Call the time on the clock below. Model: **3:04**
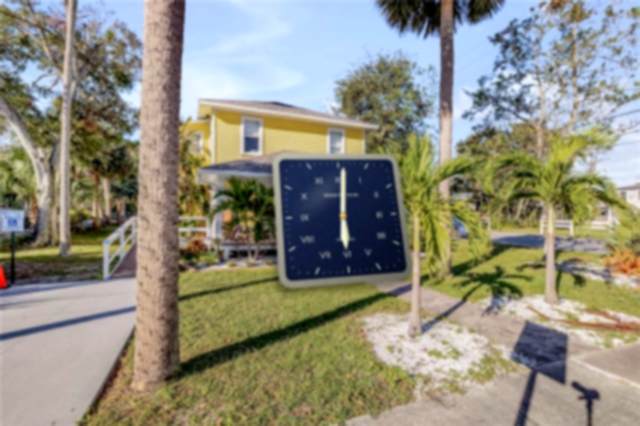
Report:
**6:01**
